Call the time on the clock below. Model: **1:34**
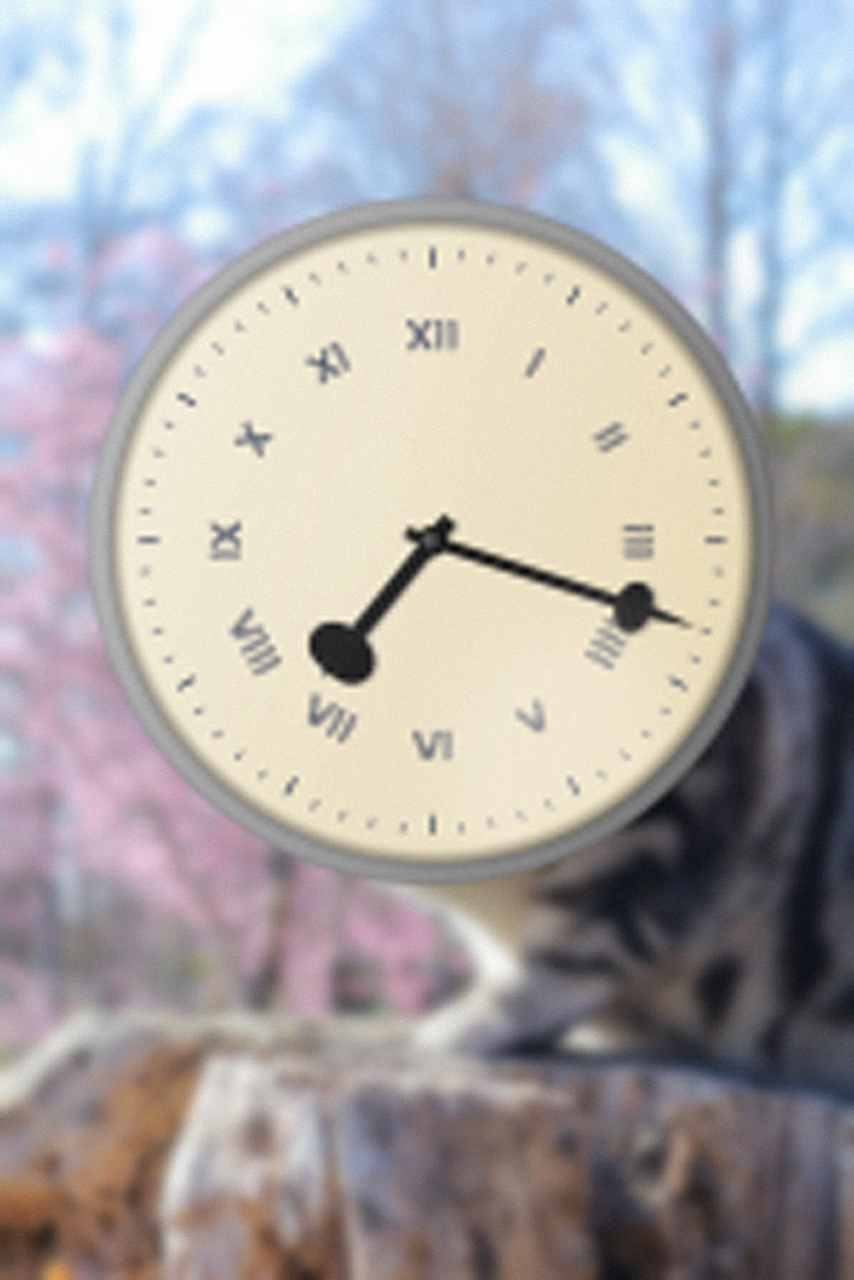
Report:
**7:18**
